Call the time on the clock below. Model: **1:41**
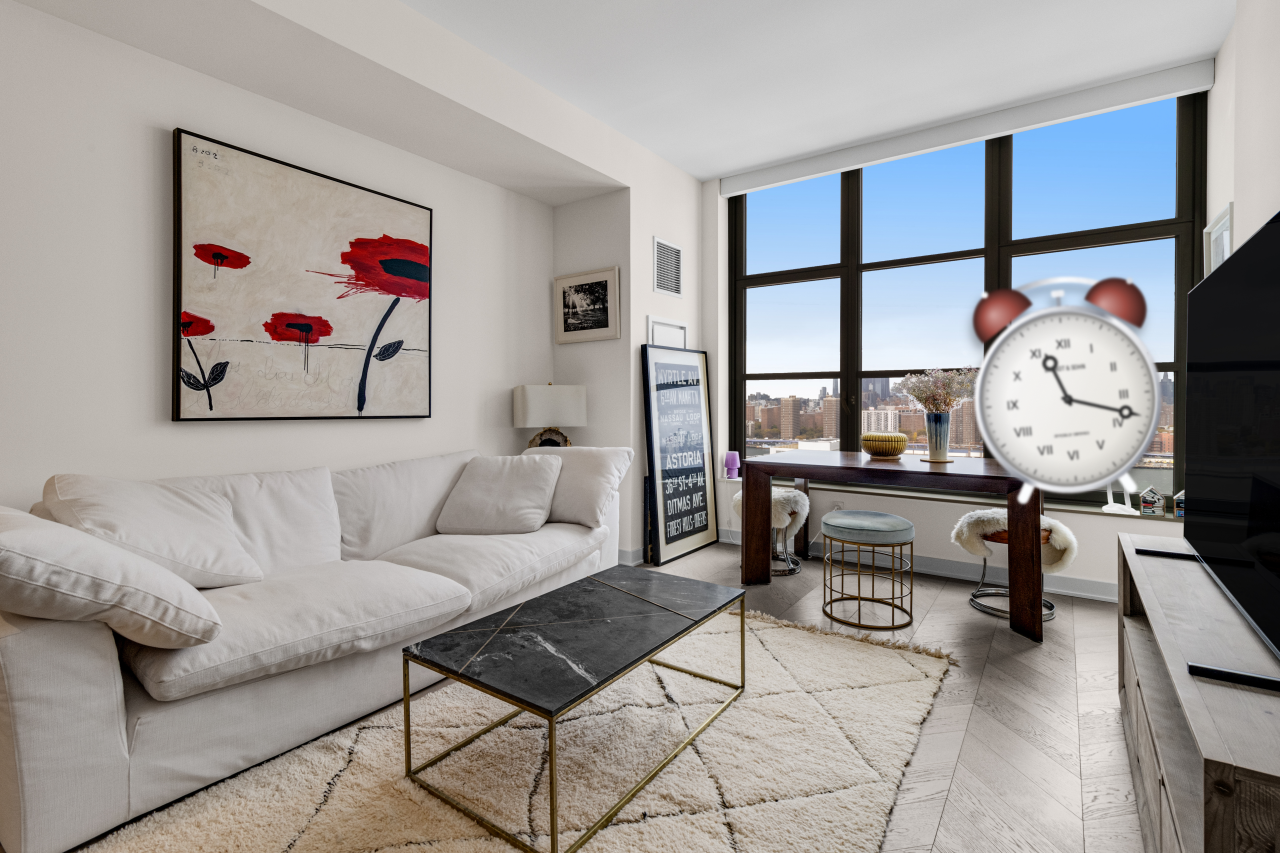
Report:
**11:18**
